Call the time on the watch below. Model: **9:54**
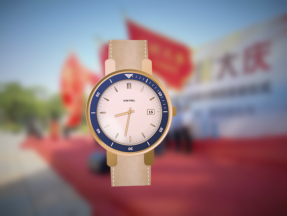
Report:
**8:32**
